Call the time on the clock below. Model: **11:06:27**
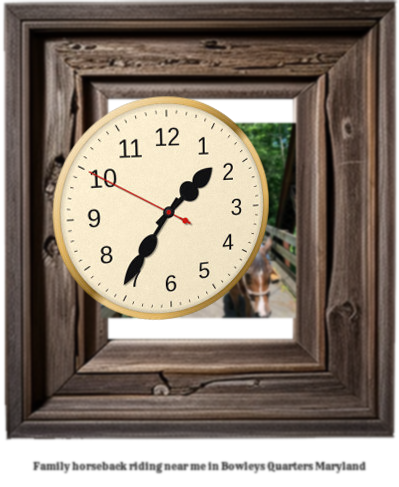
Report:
**1:35:50**
